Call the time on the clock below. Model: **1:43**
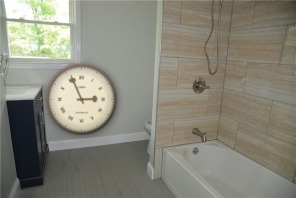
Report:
**2:56**
